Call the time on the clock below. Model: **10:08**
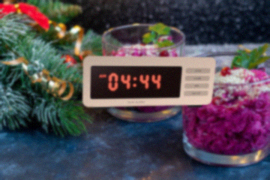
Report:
**4:44**
